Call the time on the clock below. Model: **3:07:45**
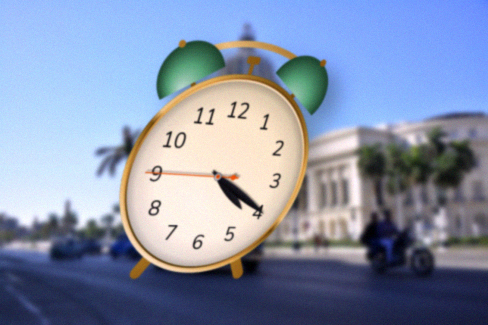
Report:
**4:19:45**
